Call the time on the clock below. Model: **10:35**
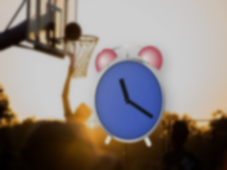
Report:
**11:20**
